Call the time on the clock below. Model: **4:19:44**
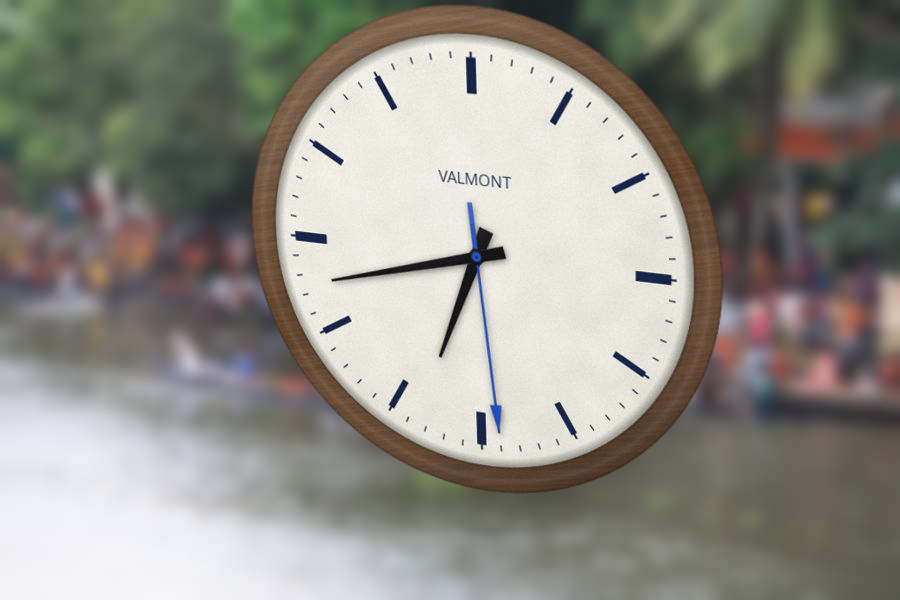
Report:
**6:42:29**
